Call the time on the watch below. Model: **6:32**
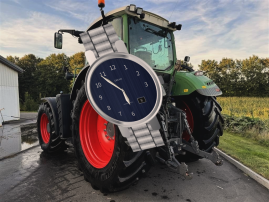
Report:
**5:54**
